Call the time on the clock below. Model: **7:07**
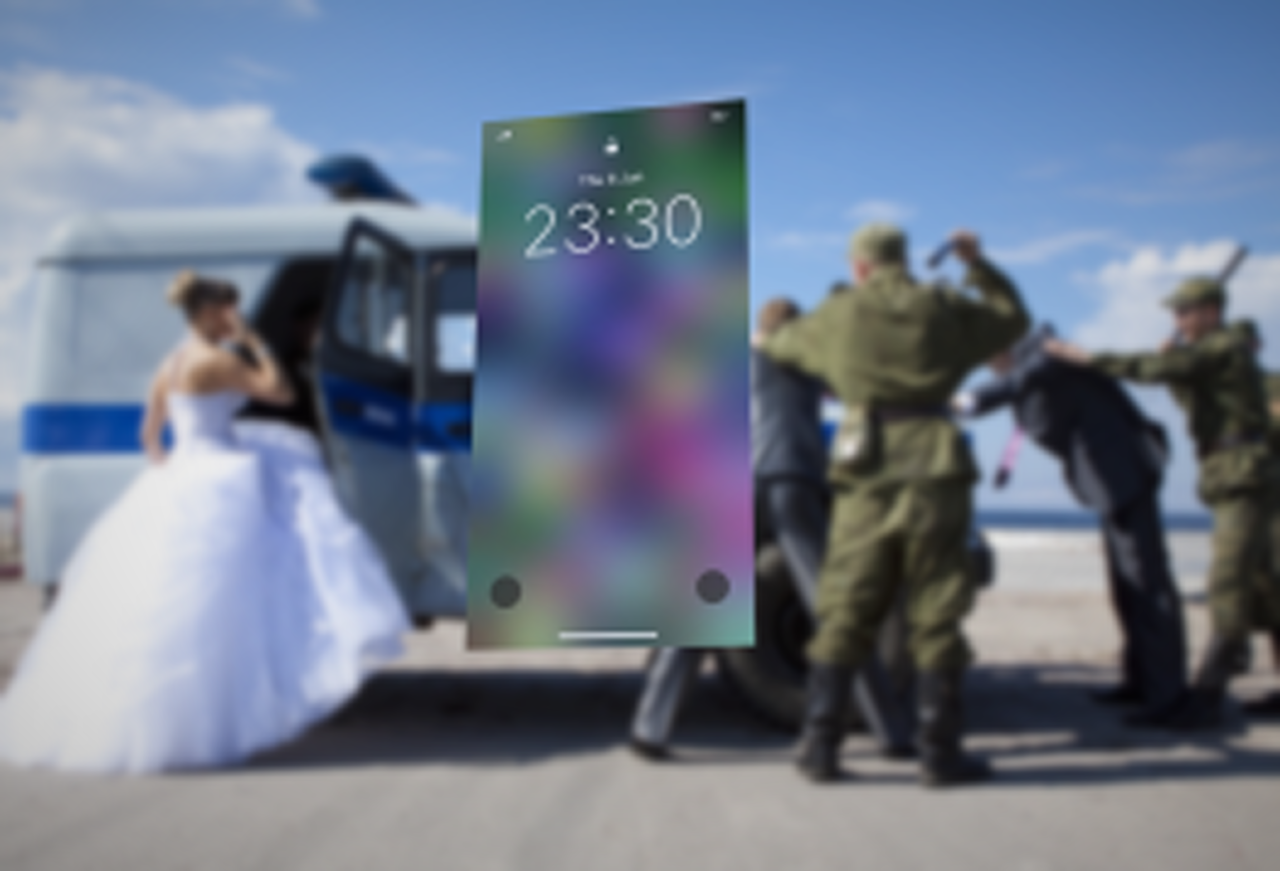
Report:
**23:30**
